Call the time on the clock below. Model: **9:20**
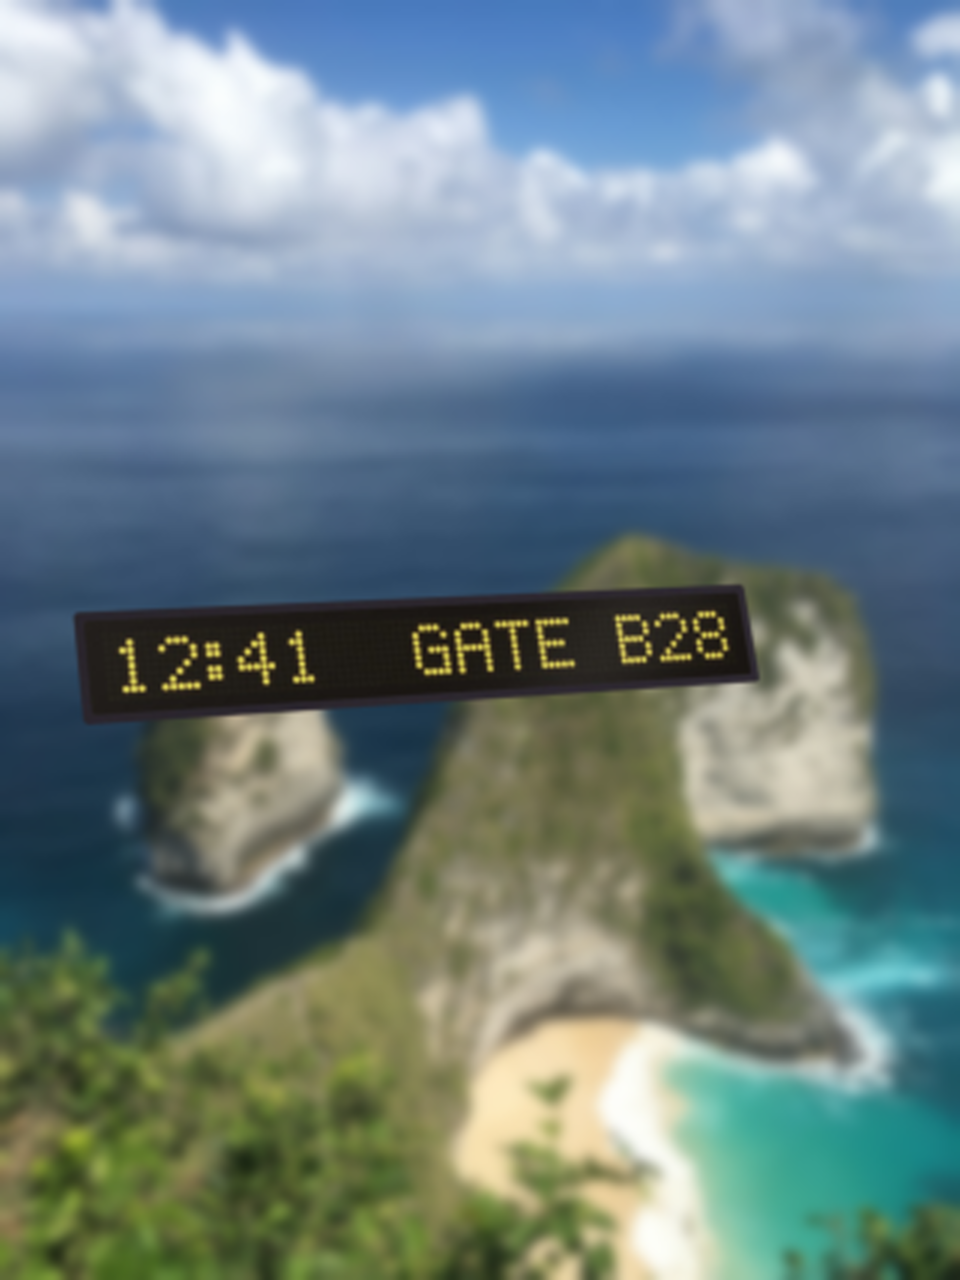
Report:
**12:41**
